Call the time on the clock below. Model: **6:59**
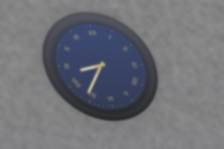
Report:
**8:36**
